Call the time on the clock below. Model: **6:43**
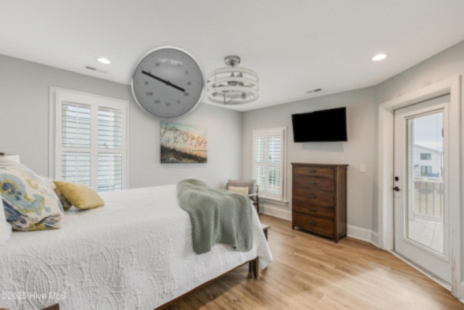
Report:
**3:49**
